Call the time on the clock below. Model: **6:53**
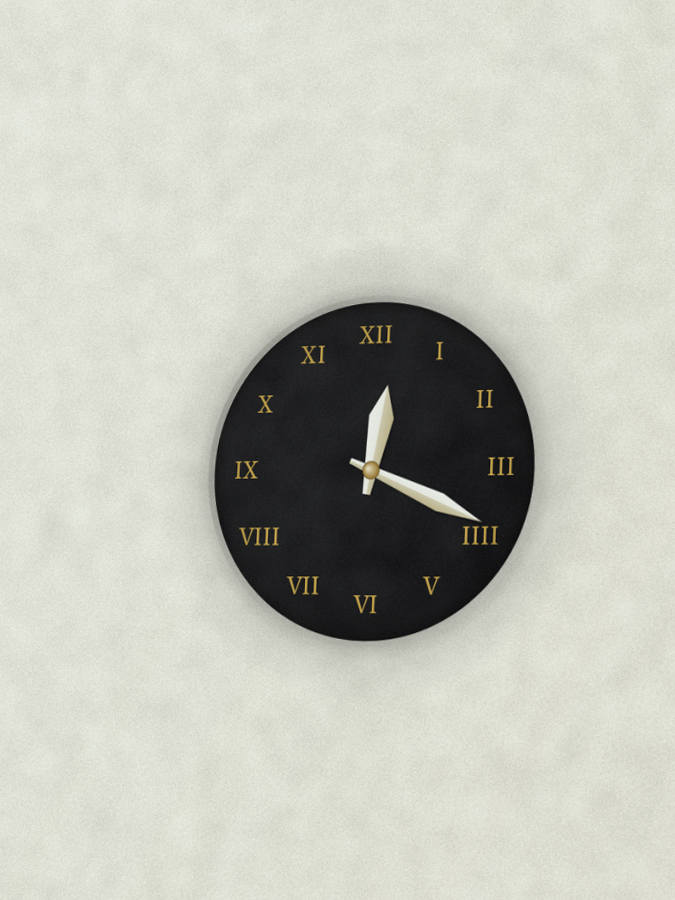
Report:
**12:19**
